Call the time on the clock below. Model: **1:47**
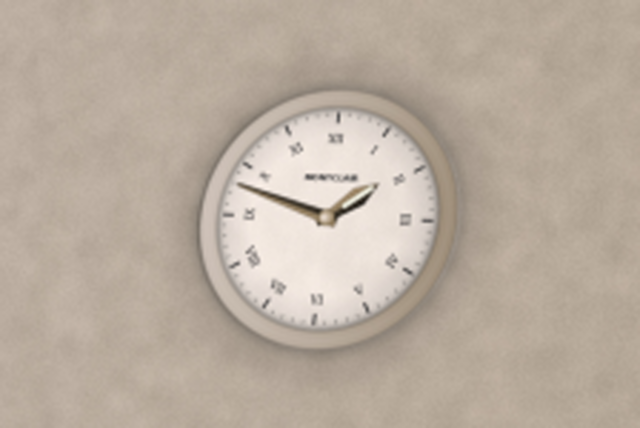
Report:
**1:48**
